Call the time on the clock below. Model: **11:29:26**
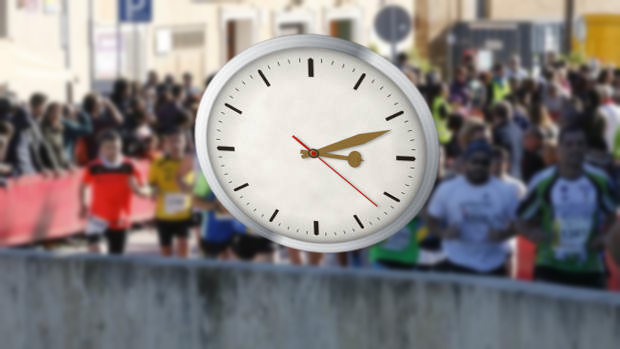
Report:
**3:11:22**
